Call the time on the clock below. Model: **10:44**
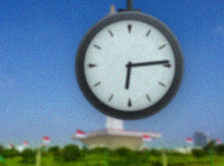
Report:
**6:14**
